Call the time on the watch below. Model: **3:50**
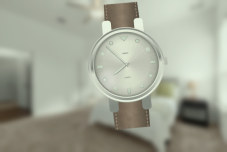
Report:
**7:53**
